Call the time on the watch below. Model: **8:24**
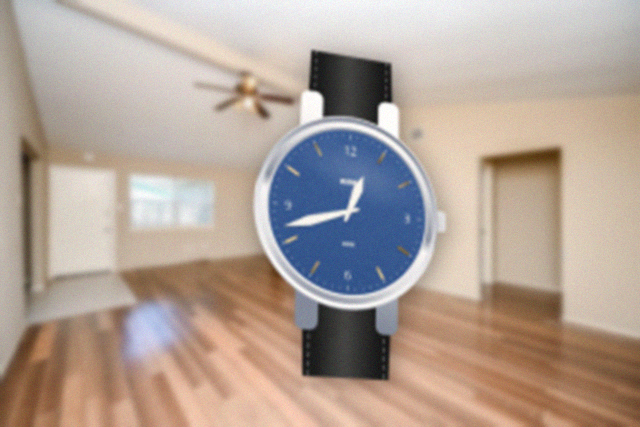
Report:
**12:42**
